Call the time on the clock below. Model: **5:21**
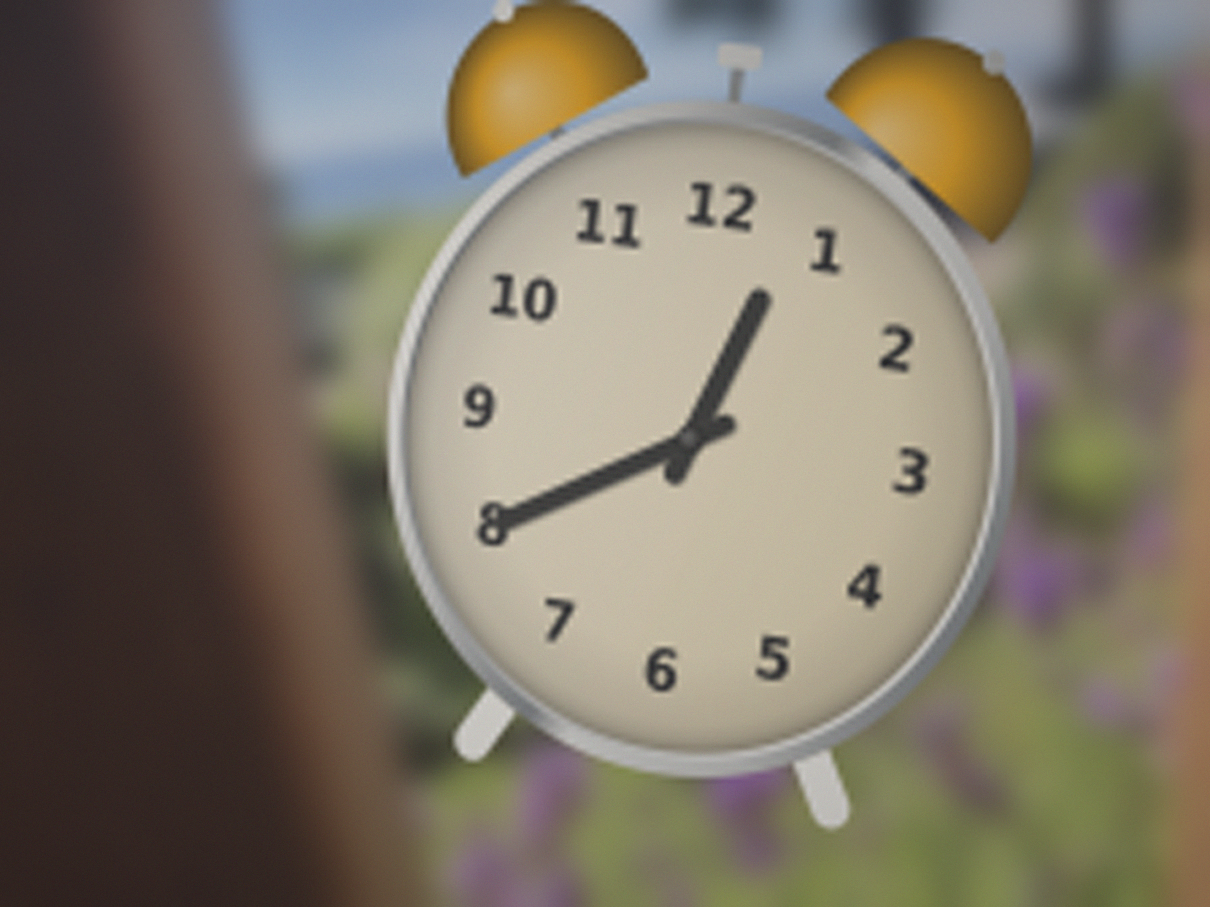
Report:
**12:40**
